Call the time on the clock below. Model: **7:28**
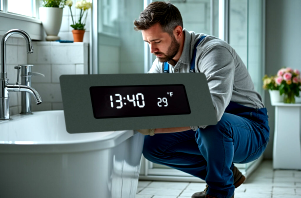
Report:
**13:40**
